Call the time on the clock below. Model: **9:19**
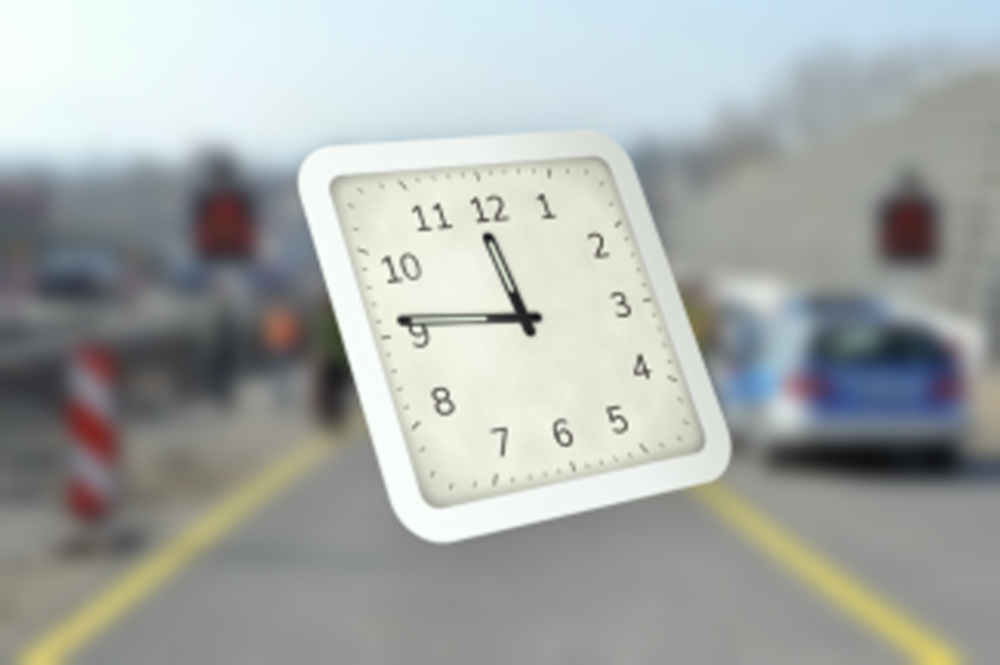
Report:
**11:46**
